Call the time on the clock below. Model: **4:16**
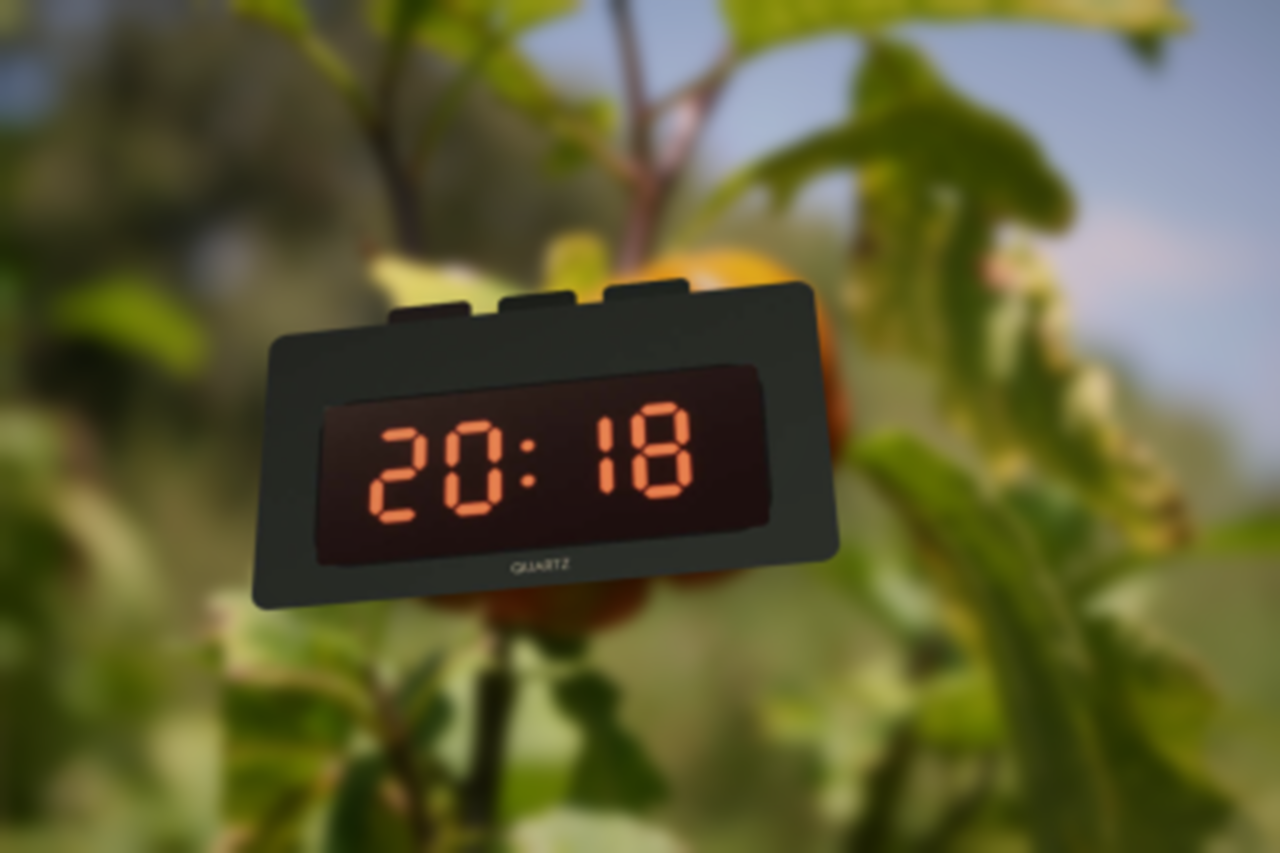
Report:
**20:18**
